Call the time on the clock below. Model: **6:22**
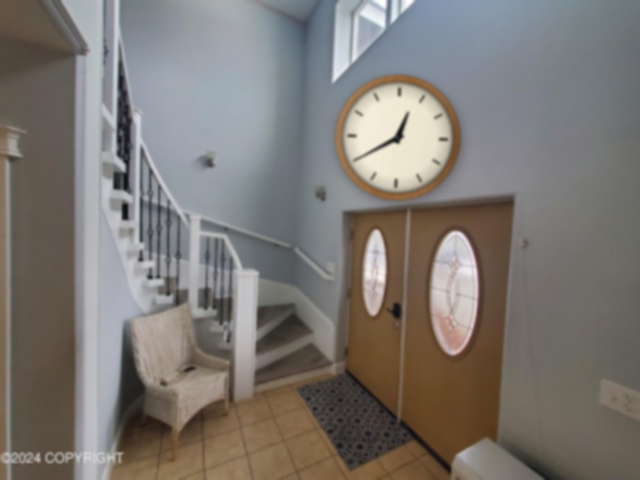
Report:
**12:40**
